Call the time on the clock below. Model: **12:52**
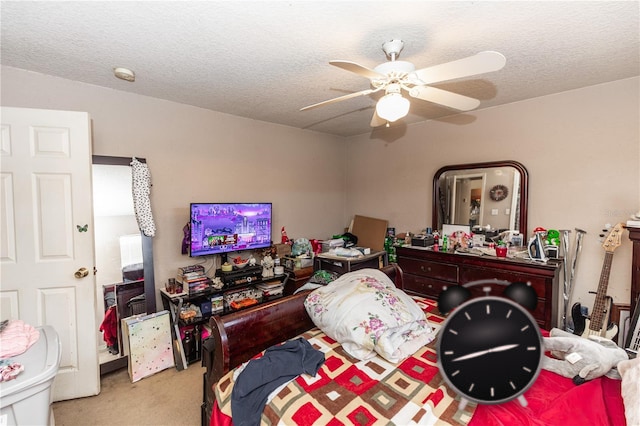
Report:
**2:43**
